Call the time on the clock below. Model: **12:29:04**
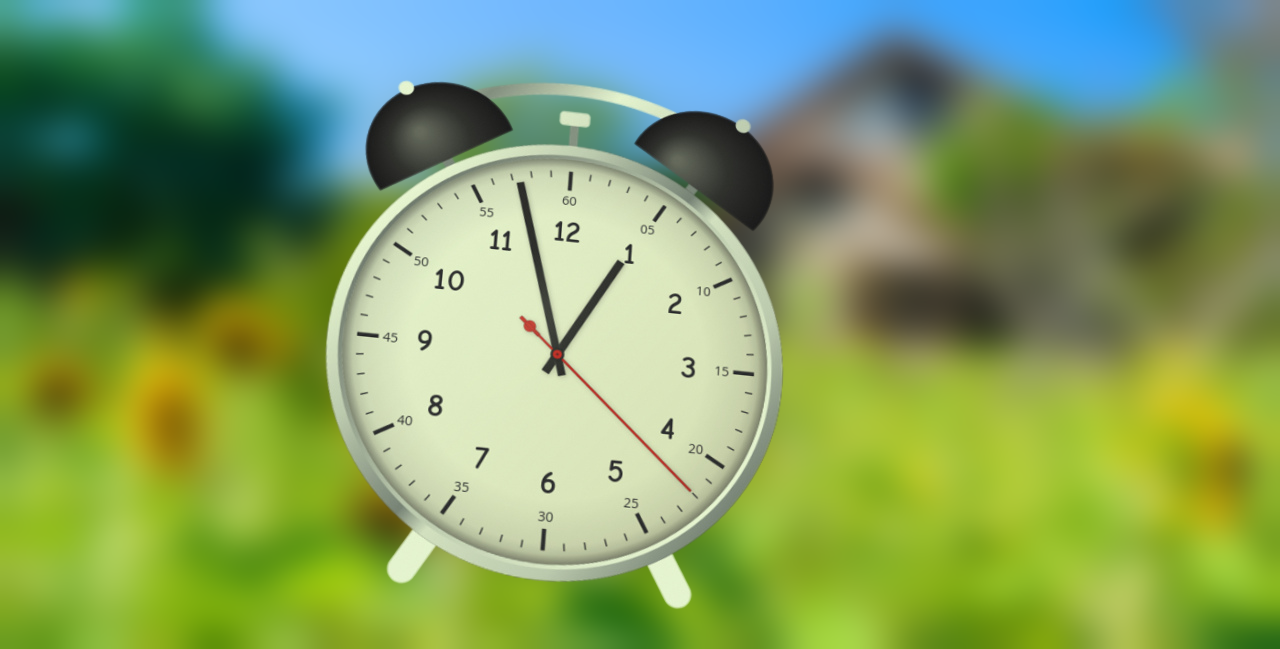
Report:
**12:57:22**
